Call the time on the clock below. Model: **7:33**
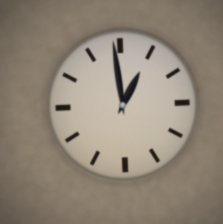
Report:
**12:59**
